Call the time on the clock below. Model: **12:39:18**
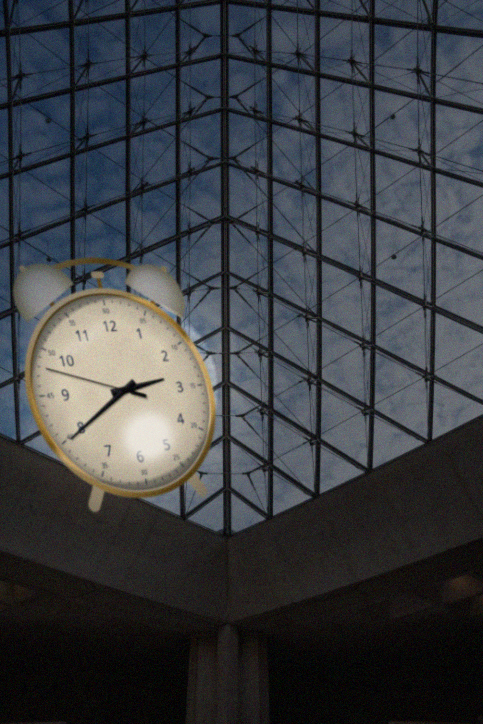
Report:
**2:39:48**
